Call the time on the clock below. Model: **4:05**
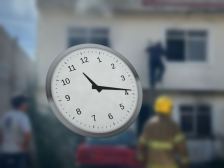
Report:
**11:19**
